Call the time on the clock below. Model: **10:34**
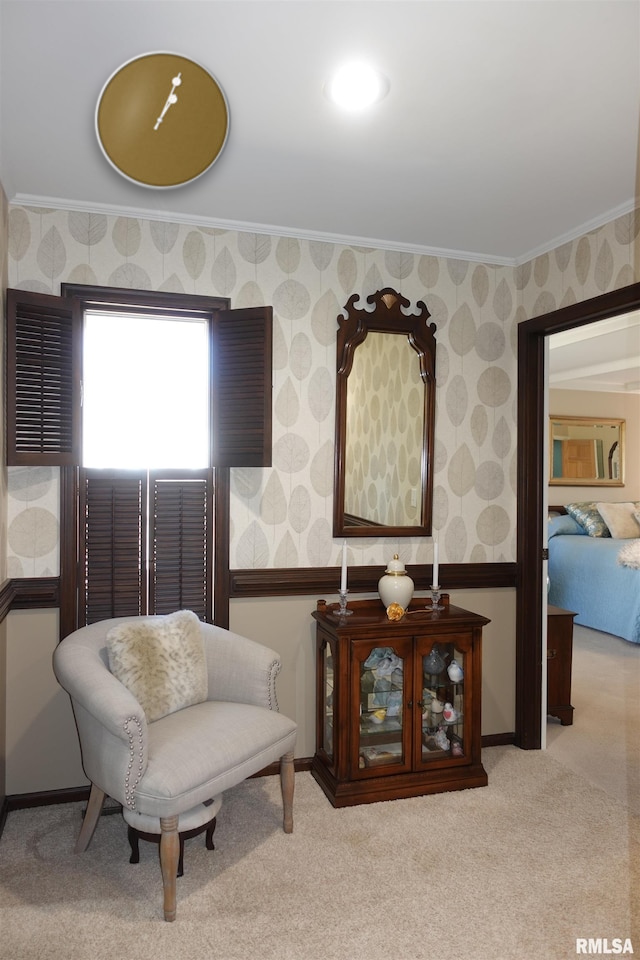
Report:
**1:04**
